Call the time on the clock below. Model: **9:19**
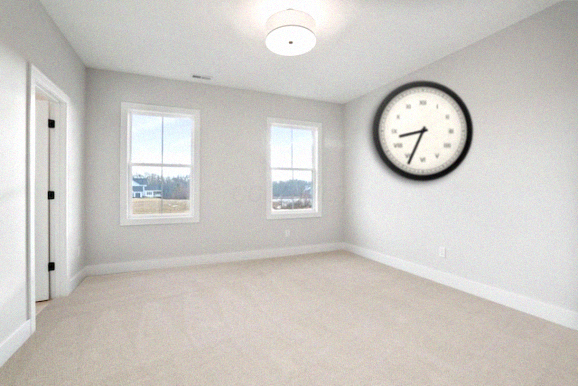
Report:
**8:34**
